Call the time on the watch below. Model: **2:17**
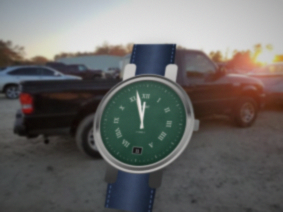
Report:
**11:57**
